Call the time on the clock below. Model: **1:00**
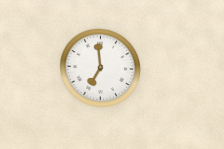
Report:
**6:59**
